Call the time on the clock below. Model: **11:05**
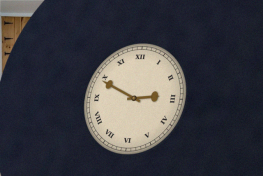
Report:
**2:49**
